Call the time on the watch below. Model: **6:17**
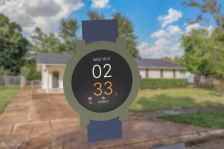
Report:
**2:33**
